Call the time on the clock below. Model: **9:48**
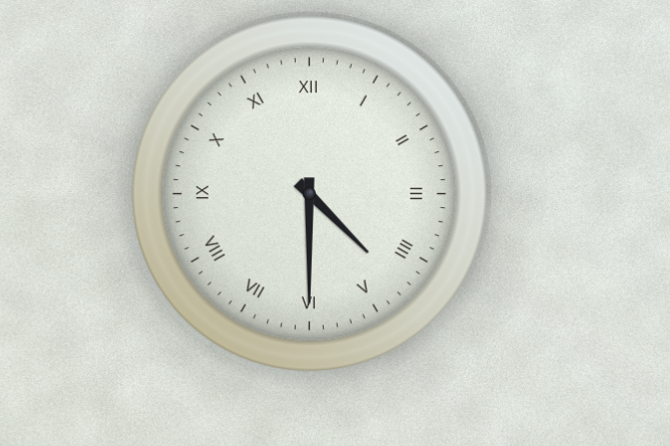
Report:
**4:30**
